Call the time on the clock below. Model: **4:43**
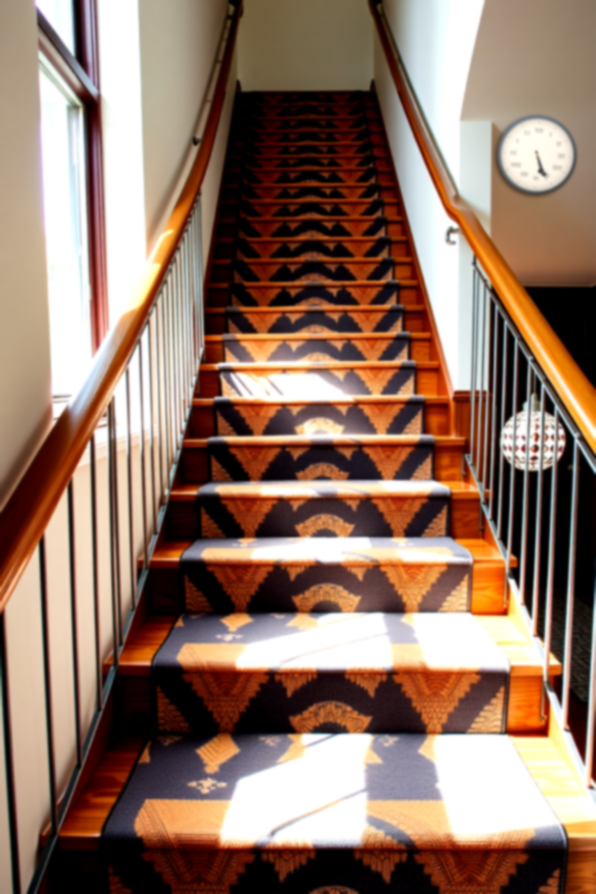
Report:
**5:26**
